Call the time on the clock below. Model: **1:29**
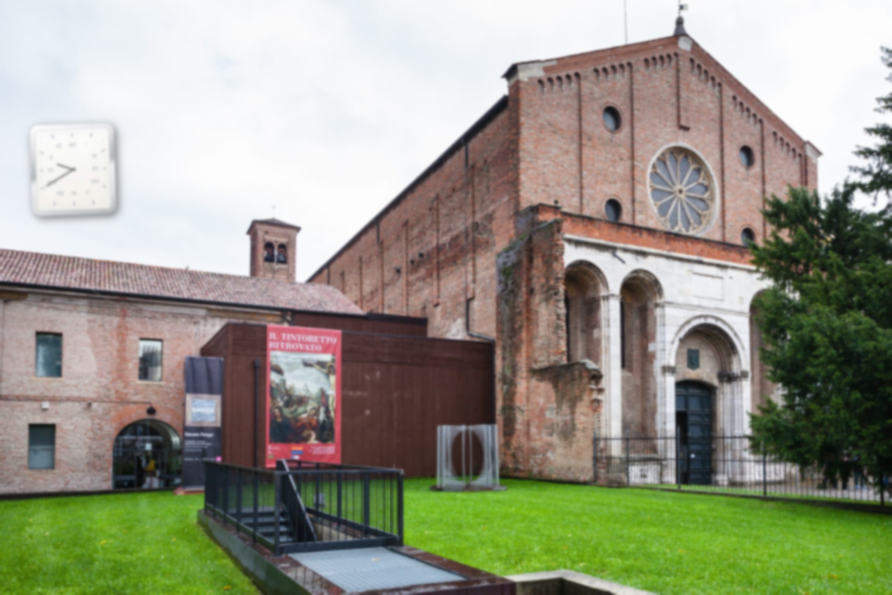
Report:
**9:40**
